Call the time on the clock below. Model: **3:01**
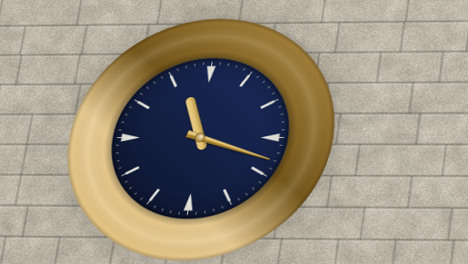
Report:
**11:18**
